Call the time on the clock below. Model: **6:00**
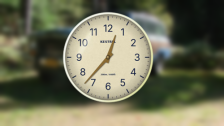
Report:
**12:37**
